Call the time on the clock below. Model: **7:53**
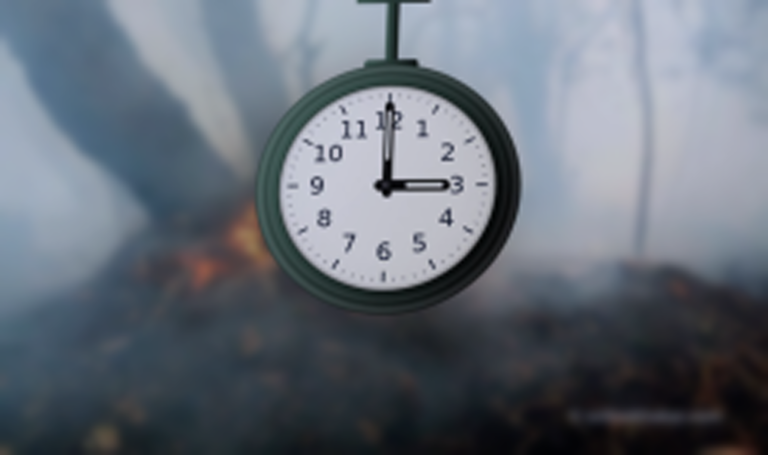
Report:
**3:00**
